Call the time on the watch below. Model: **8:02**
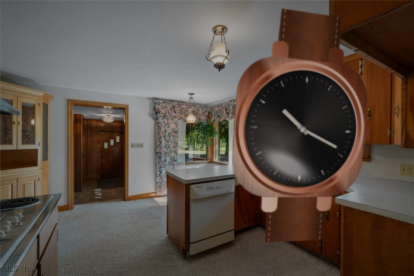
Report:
**10:19**
